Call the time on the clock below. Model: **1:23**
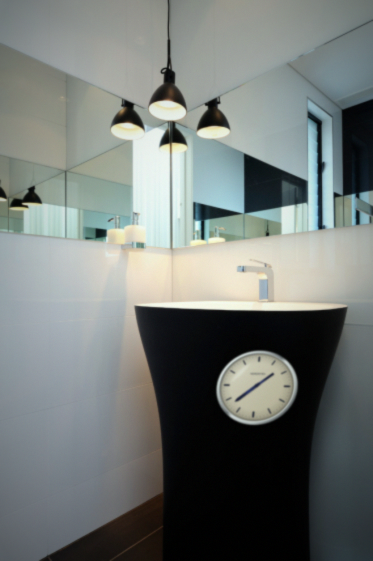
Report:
**1:38**
